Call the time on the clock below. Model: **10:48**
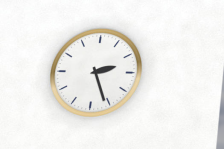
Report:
**2:26**
